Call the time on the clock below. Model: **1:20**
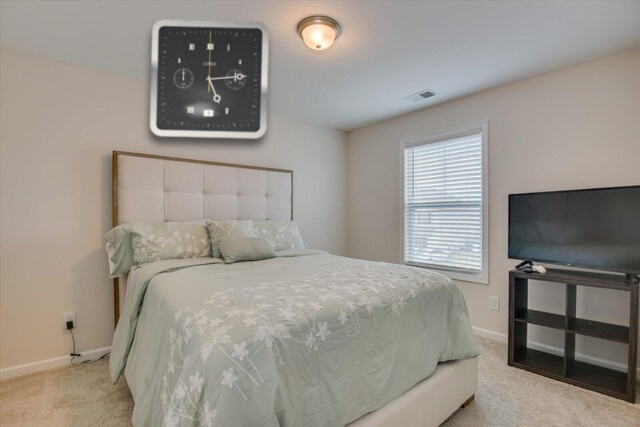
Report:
**5:14**
